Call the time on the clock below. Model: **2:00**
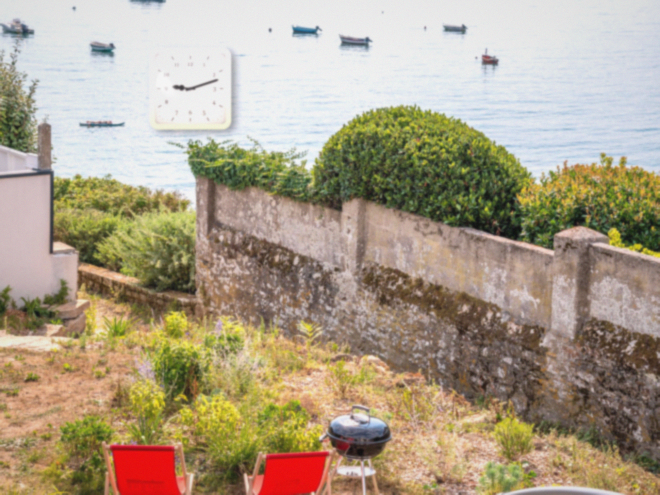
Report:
**9:12**
